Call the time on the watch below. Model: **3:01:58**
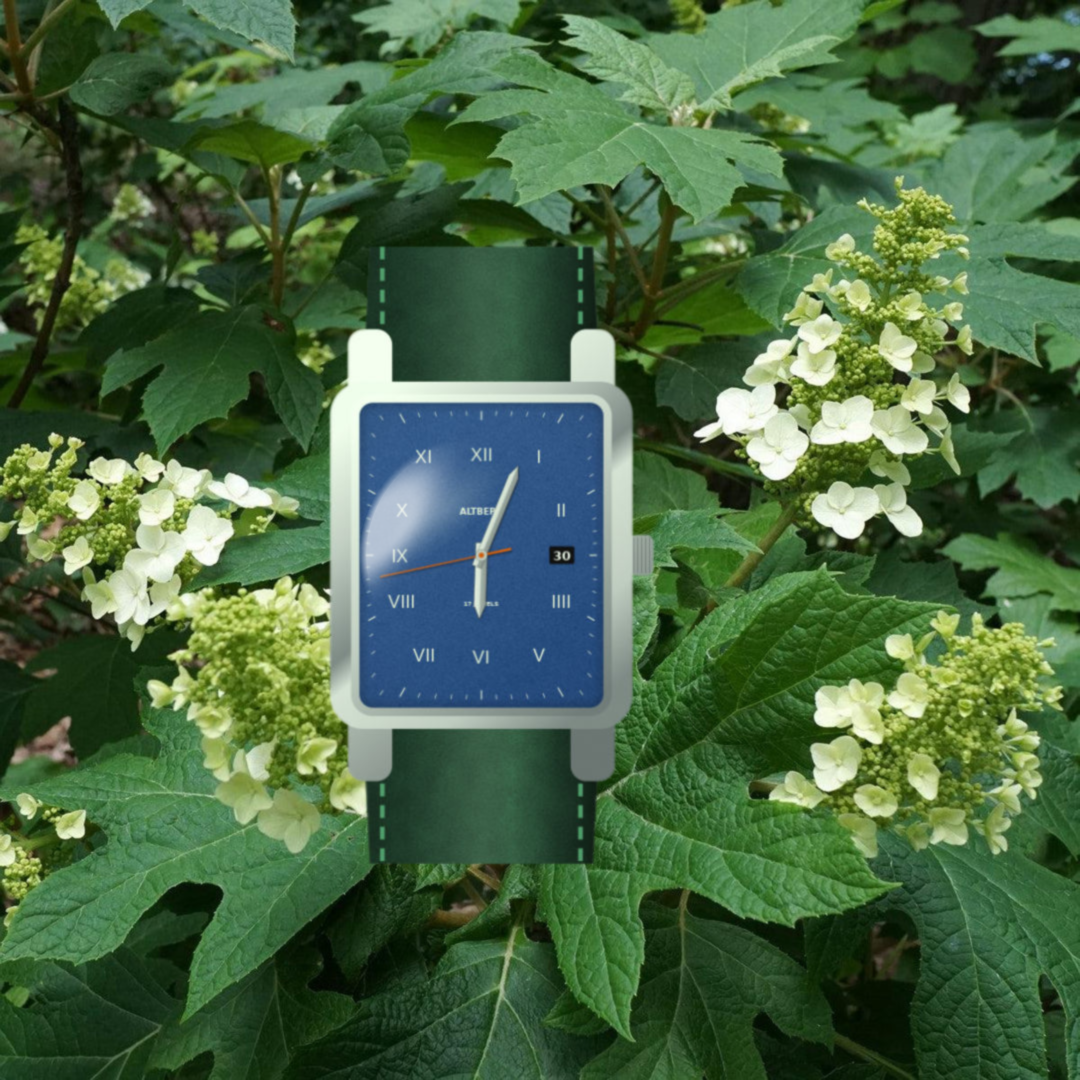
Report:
**6:03:43**
